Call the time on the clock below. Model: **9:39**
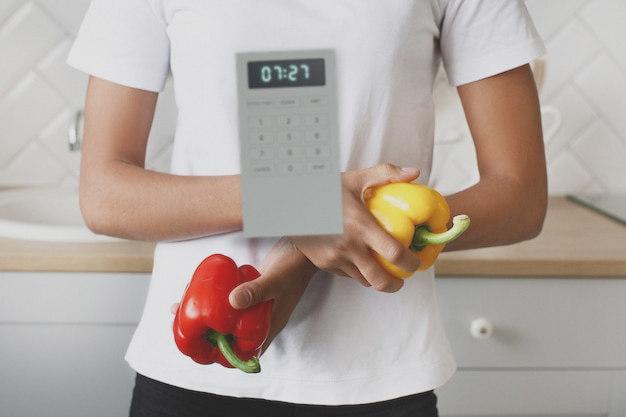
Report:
**7:27**
